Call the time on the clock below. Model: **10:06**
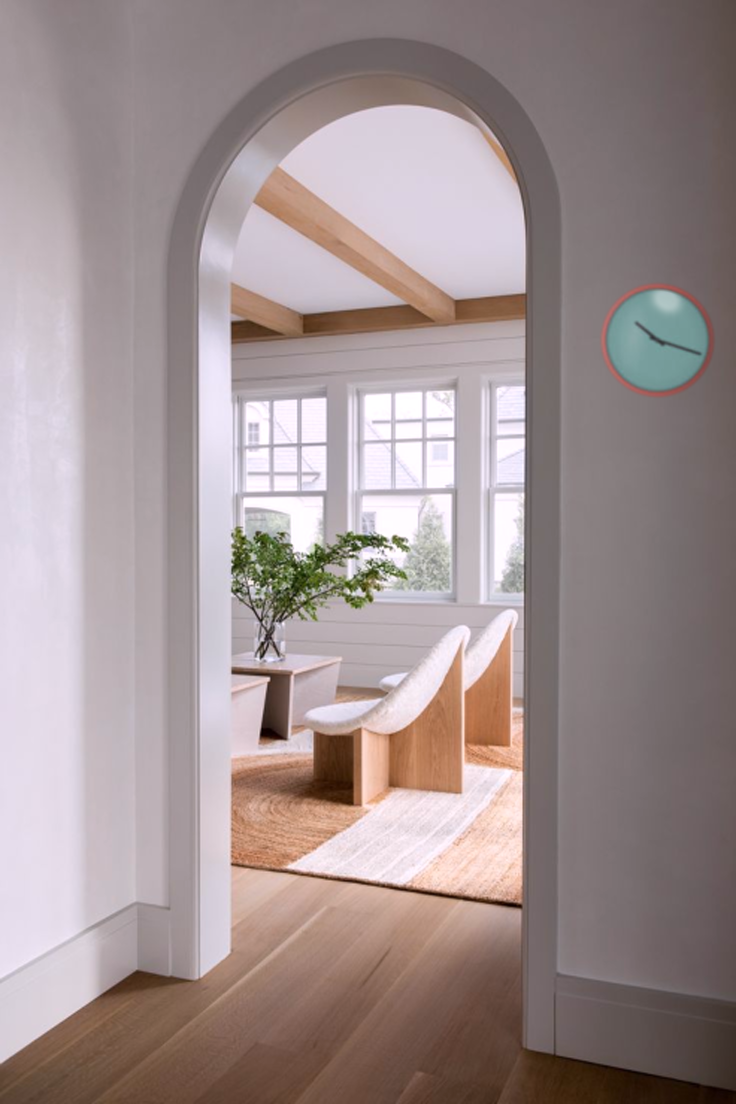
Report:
**10:18**
